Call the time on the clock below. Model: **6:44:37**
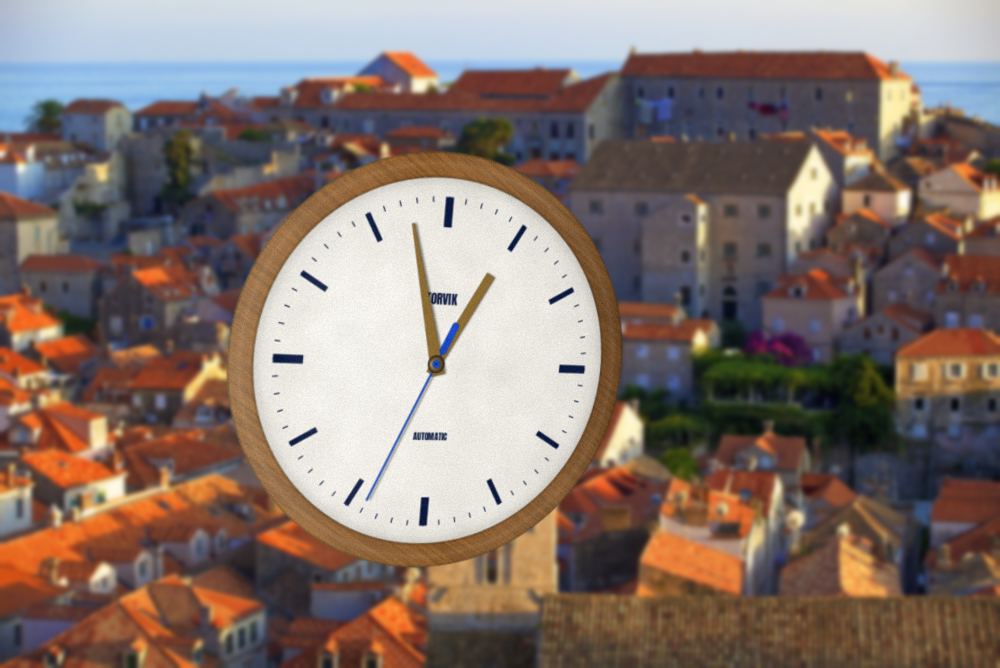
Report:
**12:57:34**
